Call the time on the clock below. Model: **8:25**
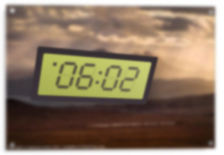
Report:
**6:02**
